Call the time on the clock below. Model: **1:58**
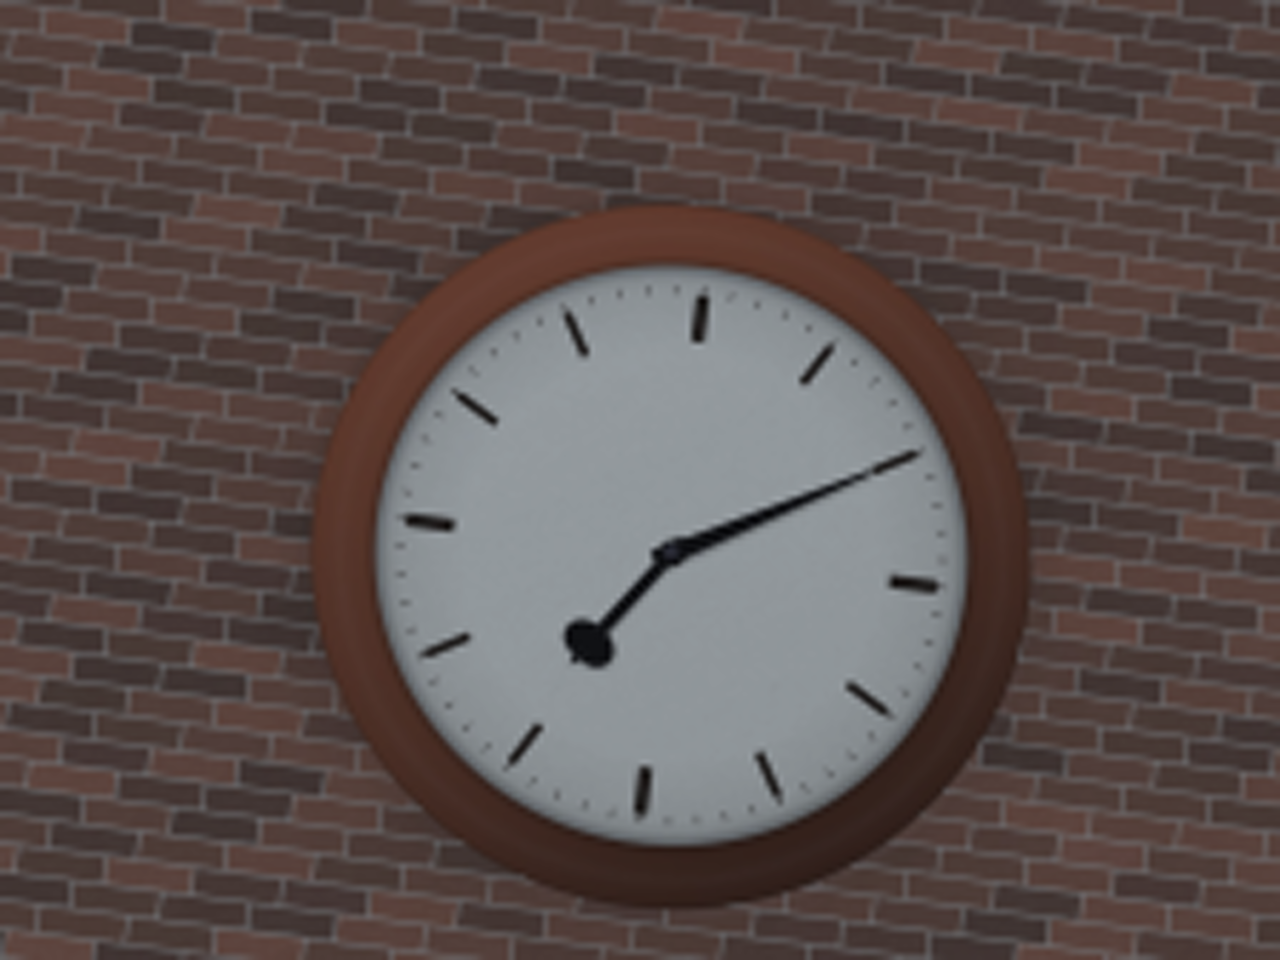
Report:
**7:10**
